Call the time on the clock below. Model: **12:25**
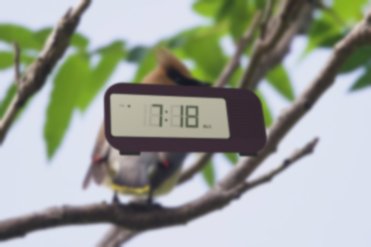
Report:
**7:18**
